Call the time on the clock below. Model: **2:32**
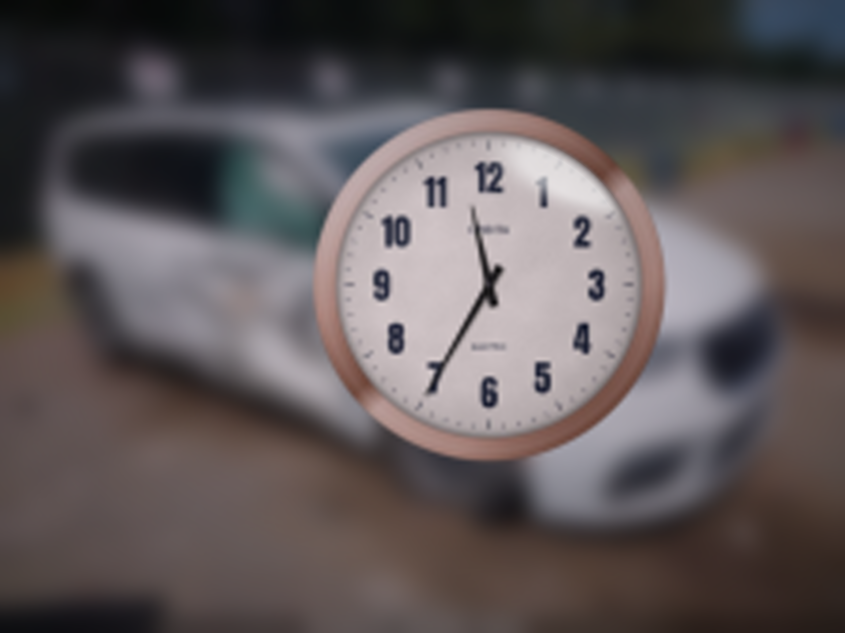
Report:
**11:35**
